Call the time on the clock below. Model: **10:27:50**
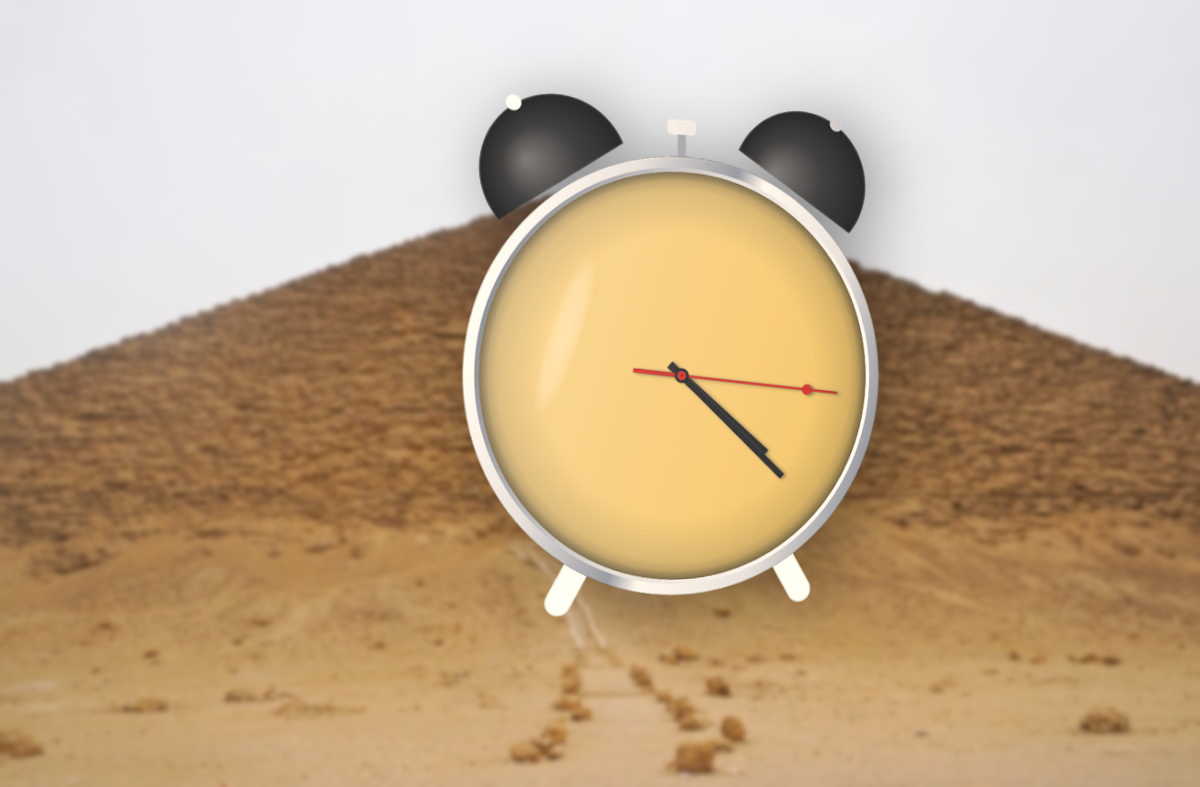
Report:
**4:22:16**
